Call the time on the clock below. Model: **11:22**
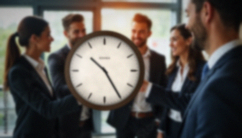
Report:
**10:25**
